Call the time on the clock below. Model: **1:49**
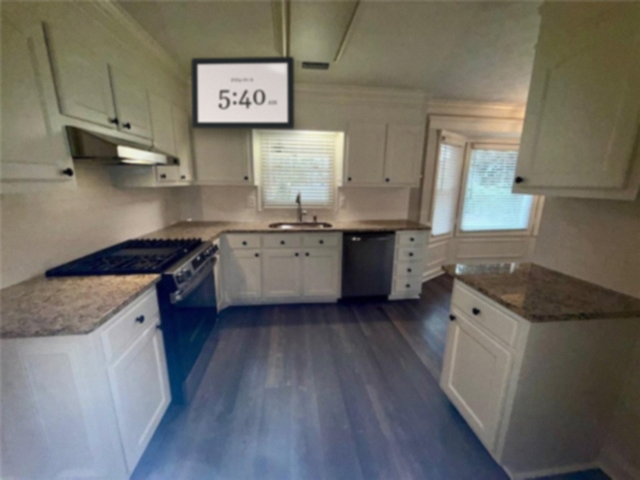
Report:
**5:40**
